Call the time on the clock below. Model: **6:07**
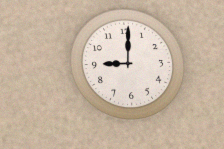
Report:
**9:01**
